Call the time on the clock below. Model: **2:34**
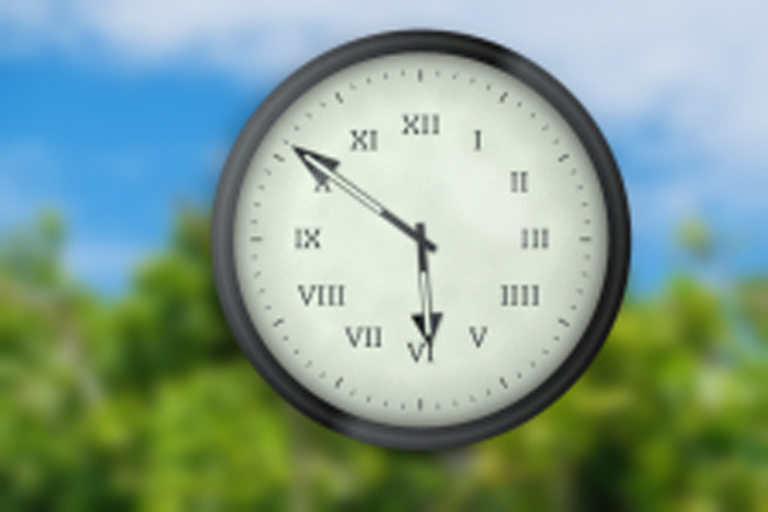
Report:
**5:51**
